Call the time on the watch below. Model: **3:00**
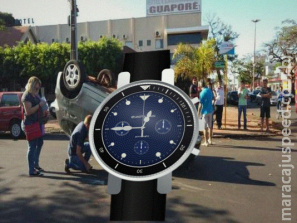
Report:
**12:45**
